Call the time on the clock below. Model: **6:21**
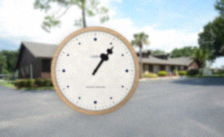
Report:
**1:06**
